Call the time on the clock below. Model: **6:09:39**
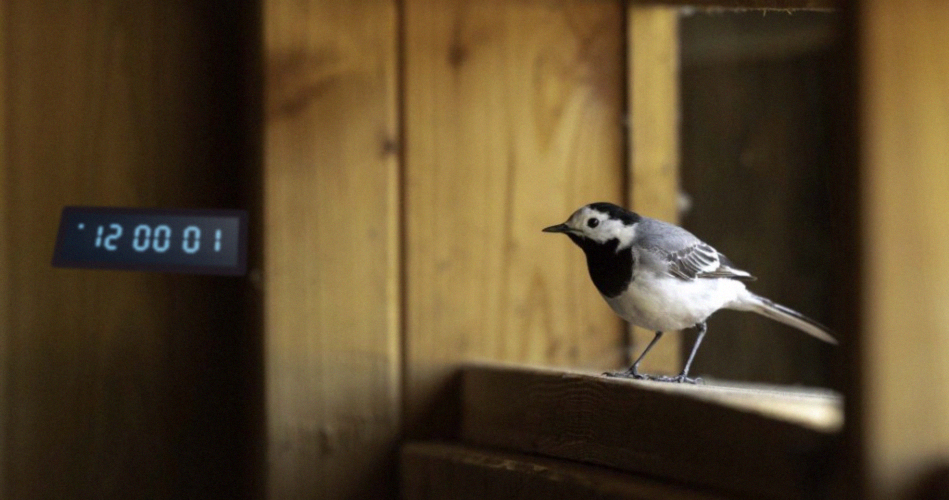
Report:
**12:00:01**
